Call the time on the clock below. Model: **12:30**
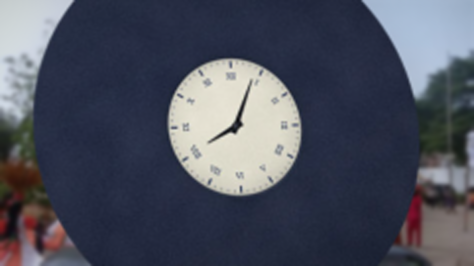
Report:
**8:04**
